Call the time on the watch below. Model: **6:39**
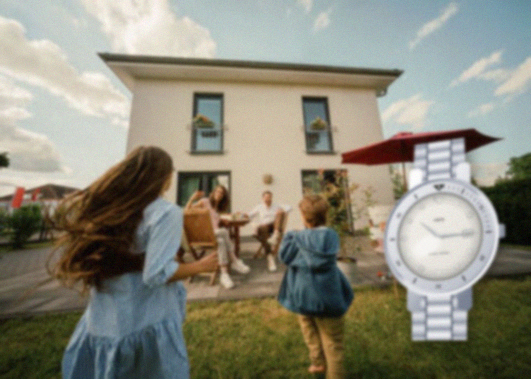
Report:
**10:15**
